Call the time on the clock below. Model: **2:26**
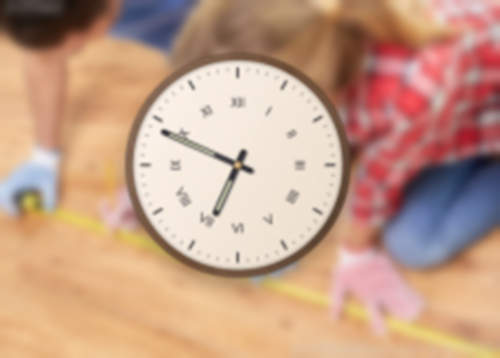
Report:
**6:49**
